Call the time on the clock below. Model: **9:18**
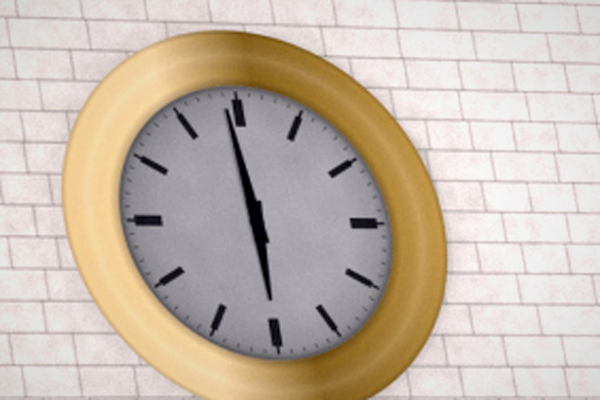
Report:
**5:59**
